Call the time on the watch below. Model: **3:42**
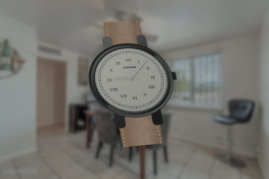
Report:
**9:07**
